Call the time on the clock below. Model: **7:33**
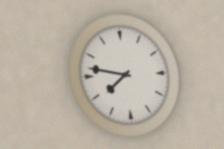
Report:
**7:47**
